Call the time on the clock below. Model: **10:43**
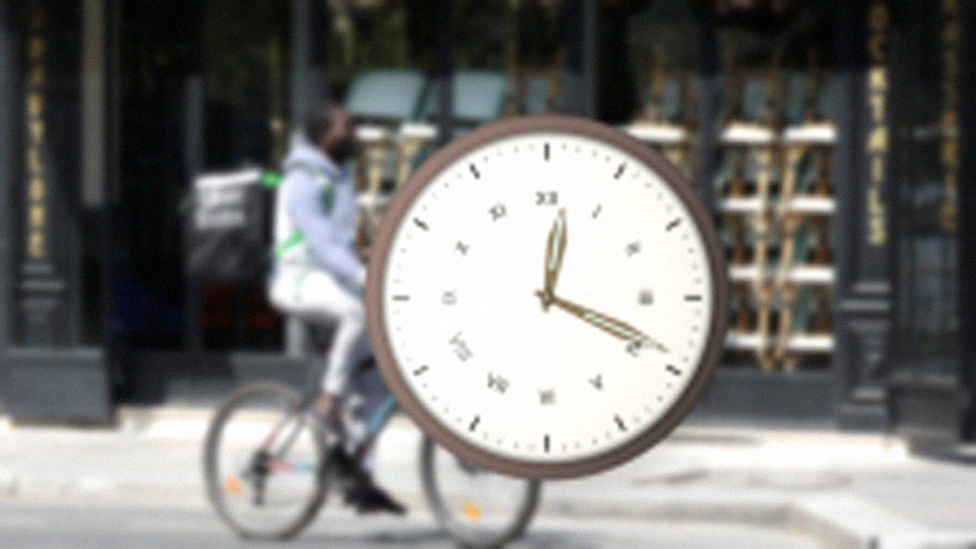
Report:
**12:19**
